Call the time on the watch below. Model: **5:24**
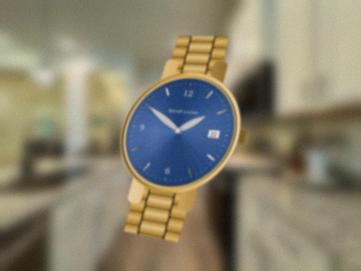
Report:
**1:50**
